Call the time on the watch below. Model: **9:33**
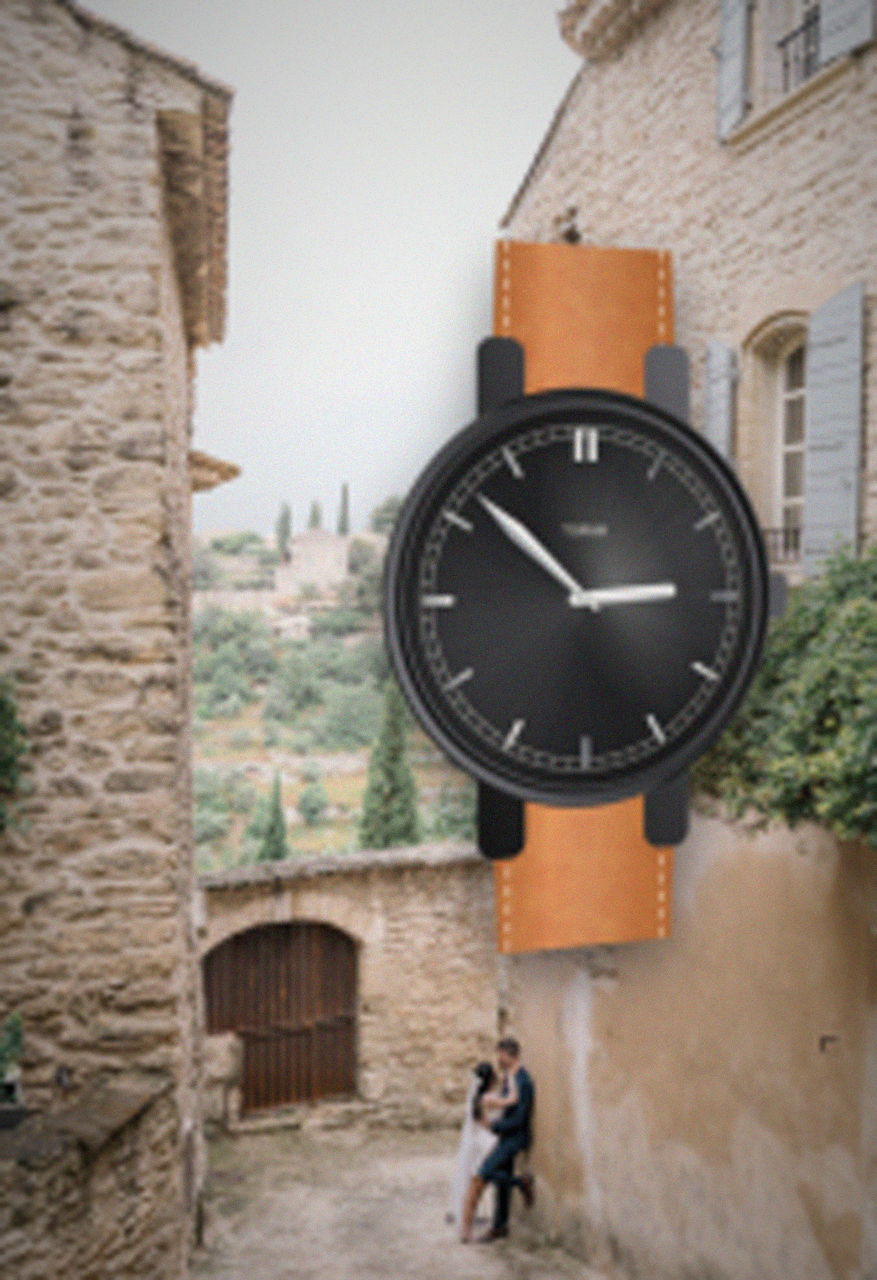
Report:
**2:52**
